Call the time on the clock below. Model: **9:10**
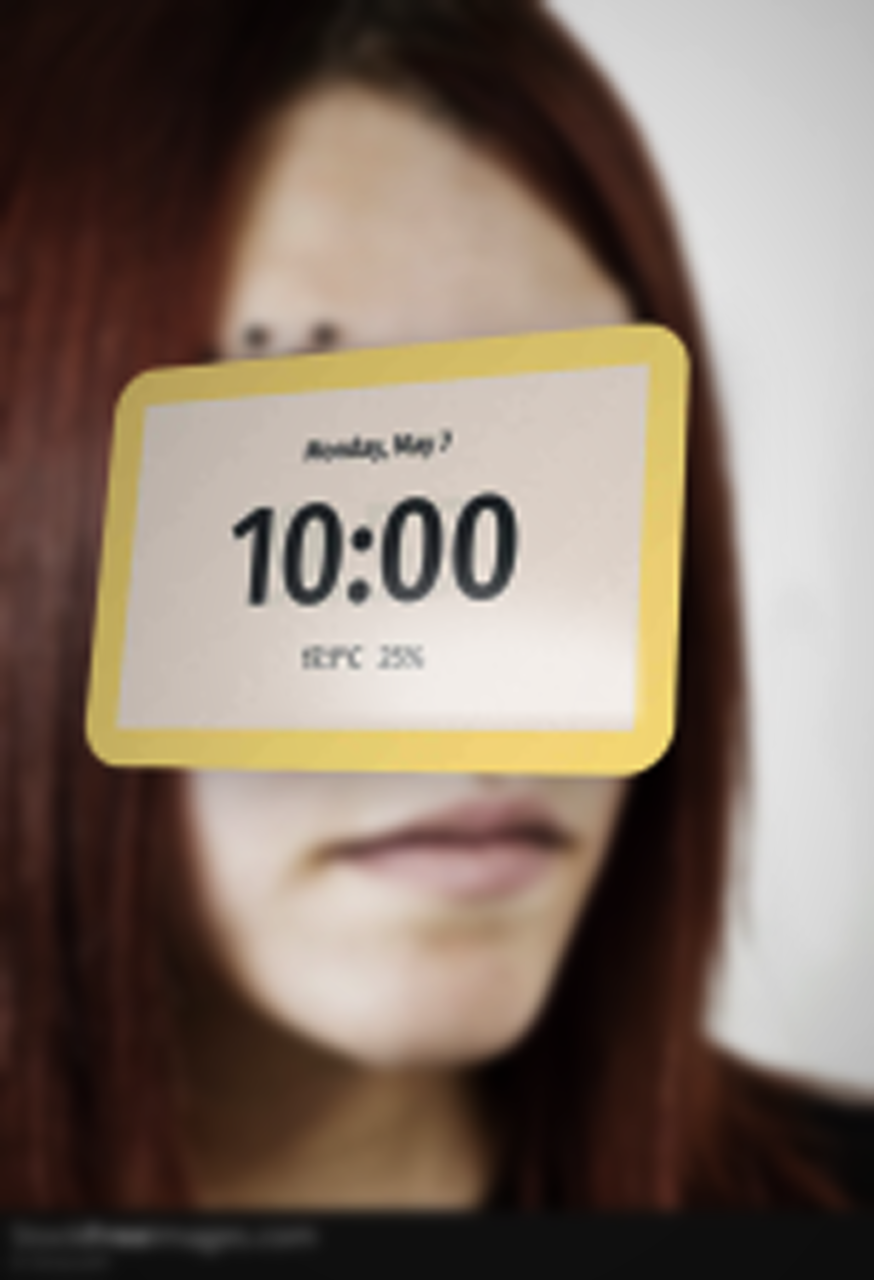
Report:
**10:00**
